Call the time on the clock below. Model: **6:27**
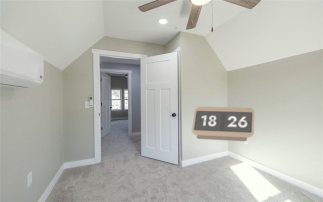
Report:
**18:26**
